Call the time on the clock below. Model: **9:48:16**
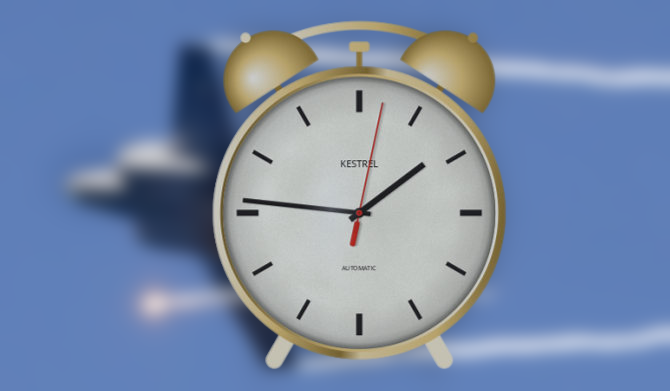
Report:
**1:46:02**
